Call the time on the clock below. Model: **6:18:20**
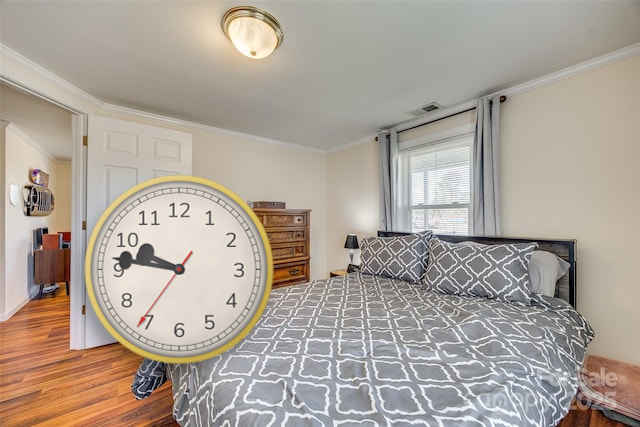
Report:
**9:46:36**
